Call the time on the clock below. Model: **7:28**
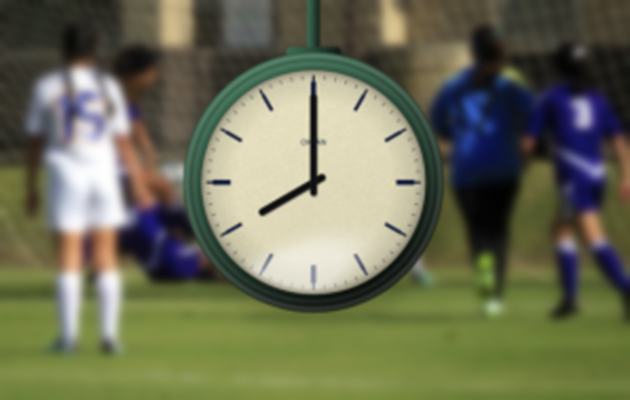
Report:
**8:00**
